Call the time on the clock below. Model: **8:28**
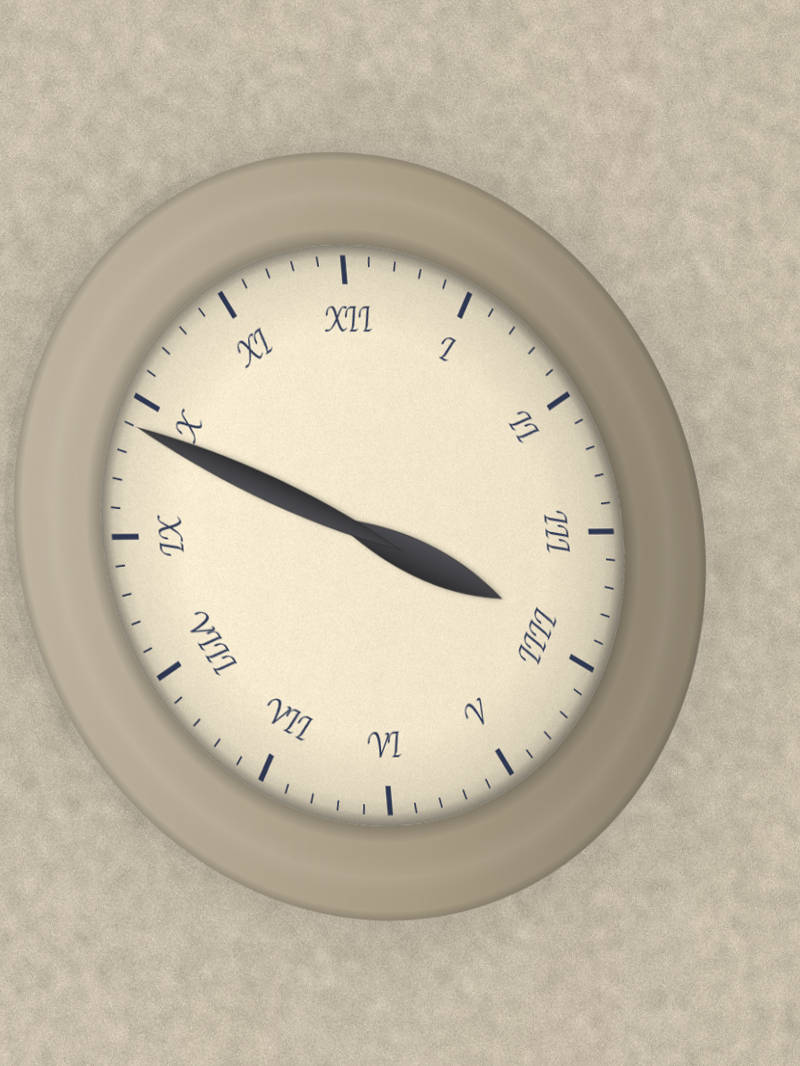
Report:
**3:49**
